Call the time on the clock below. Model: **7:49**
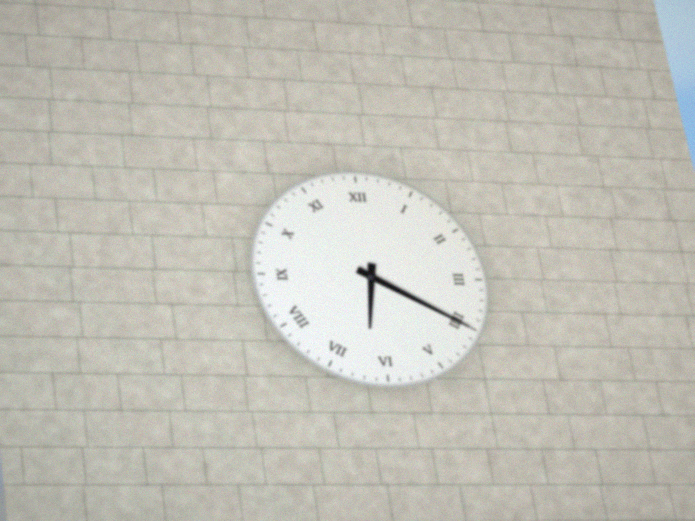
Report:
**6:20**
